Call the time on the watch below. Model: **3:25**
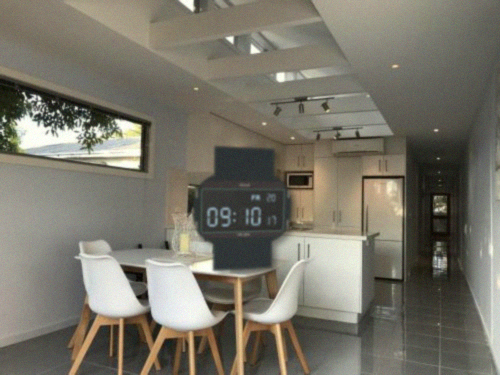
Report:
**9:10**
